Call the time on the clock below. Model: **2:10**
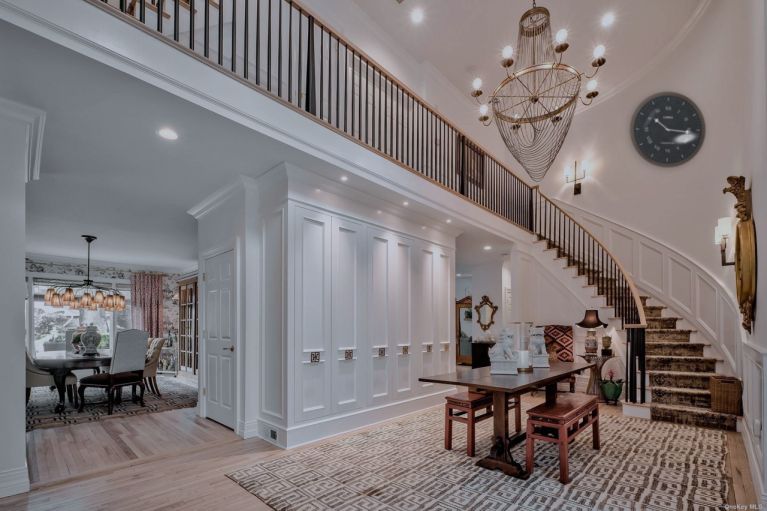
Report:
**10:16**
